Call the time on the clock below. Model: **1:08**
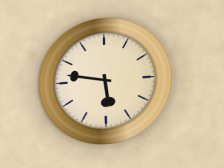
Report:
**5:47**
